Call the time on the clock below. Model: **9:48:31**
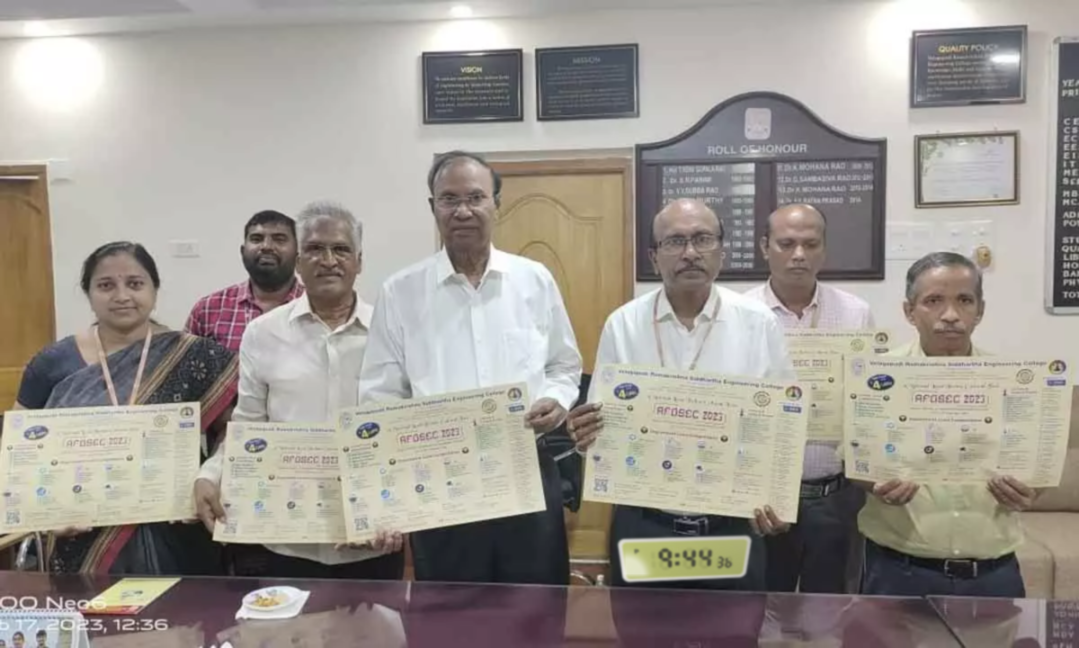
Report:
**9:44:36**
